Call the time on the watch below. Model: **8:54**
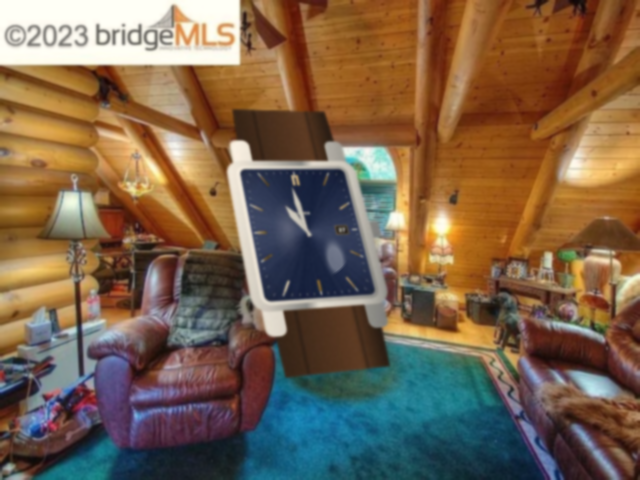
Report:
**10:59**
